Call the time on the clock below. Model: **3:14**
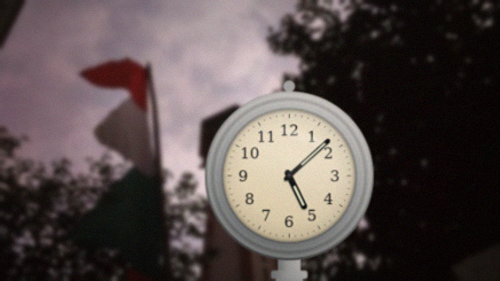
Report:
**5:08**
